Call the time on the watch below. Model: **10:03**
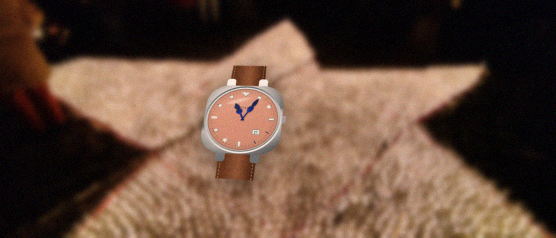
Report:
**11:05**
